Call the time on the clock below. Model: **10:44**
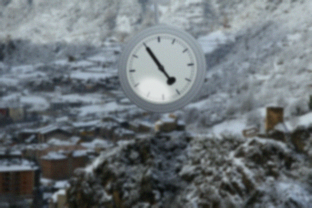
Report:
**4:55**
